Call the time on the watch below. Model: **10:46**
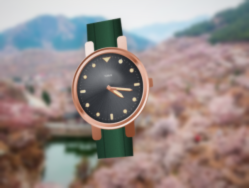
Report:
**4:17**
